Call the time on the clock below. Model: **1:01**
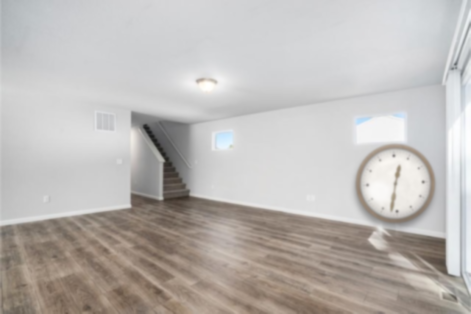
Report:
**12:32**
